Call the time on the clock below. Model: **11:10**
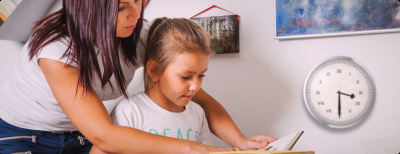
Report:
**3:30**
